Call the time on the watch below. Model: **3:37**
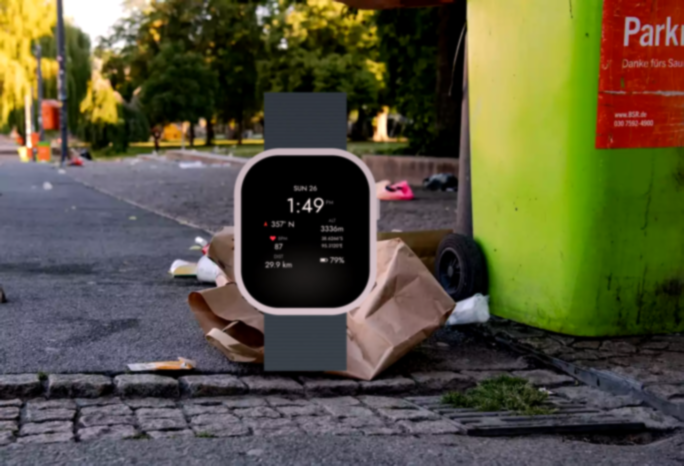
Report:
**1:49**
